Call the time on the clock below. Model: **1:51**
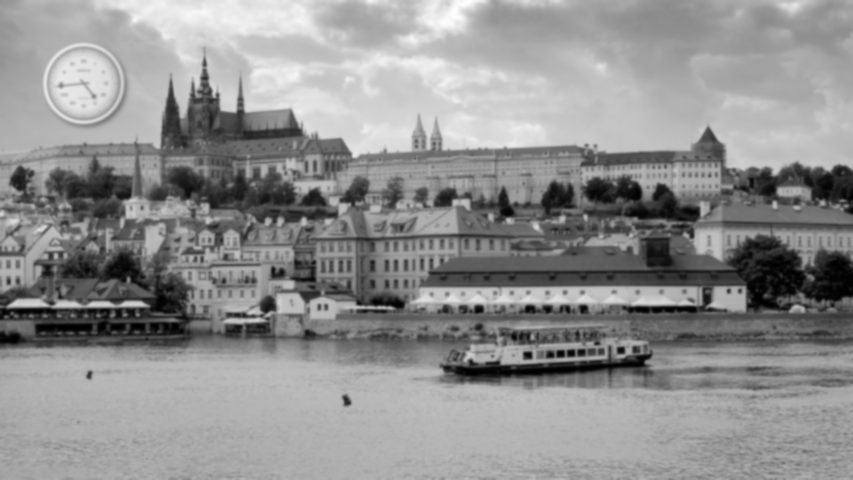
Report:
**4:44**
